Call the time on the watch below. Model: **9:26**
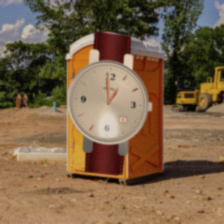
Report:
**12:59**
